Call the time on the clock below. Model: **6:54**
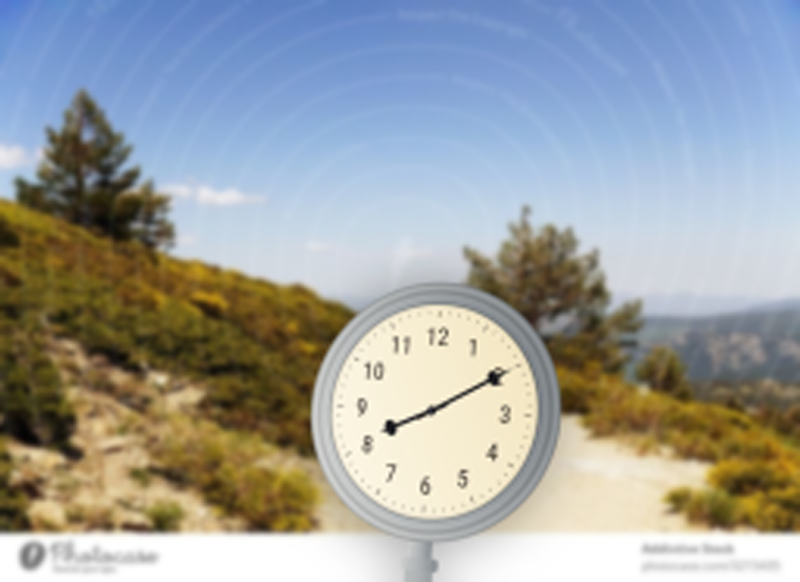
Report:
**8:10**
